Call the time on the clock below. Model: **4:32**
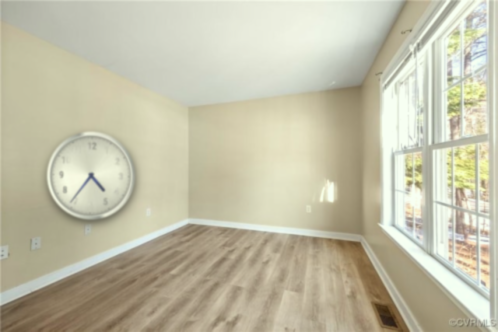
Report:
**4:36**
